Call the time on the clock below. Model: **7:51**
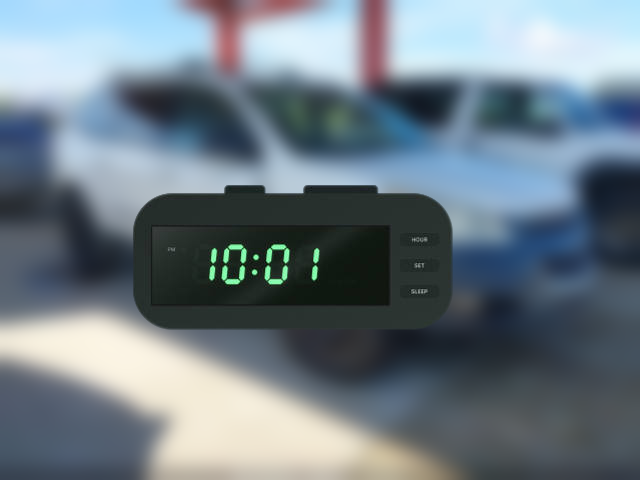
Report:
**10:01**
